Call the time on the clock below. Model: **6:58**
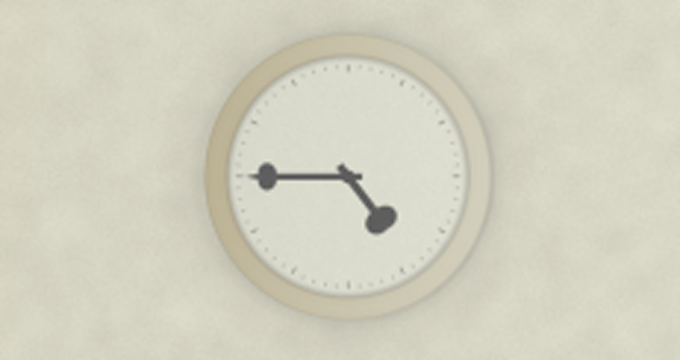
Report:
**4:45**
